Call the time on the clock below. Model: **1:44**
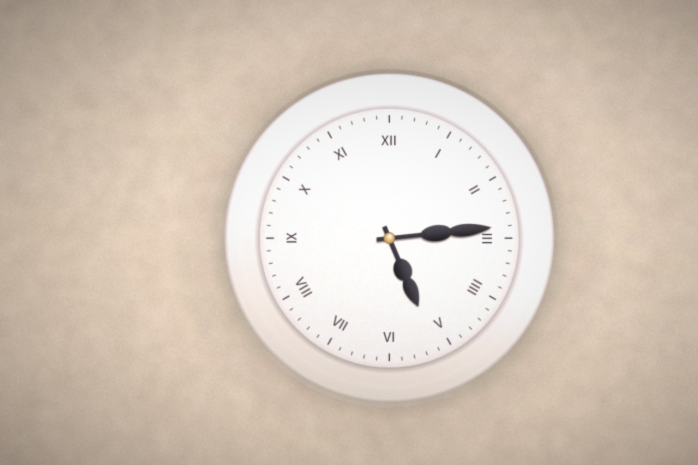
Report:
**5:14**
